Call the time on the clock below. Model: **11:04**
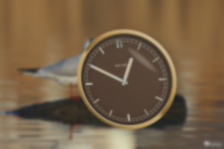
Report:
**12:50**
